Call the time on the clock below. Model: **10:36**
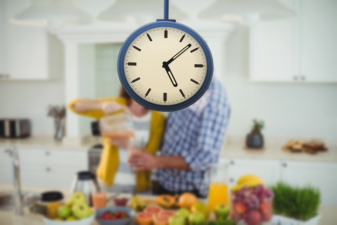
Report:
**5:08**
